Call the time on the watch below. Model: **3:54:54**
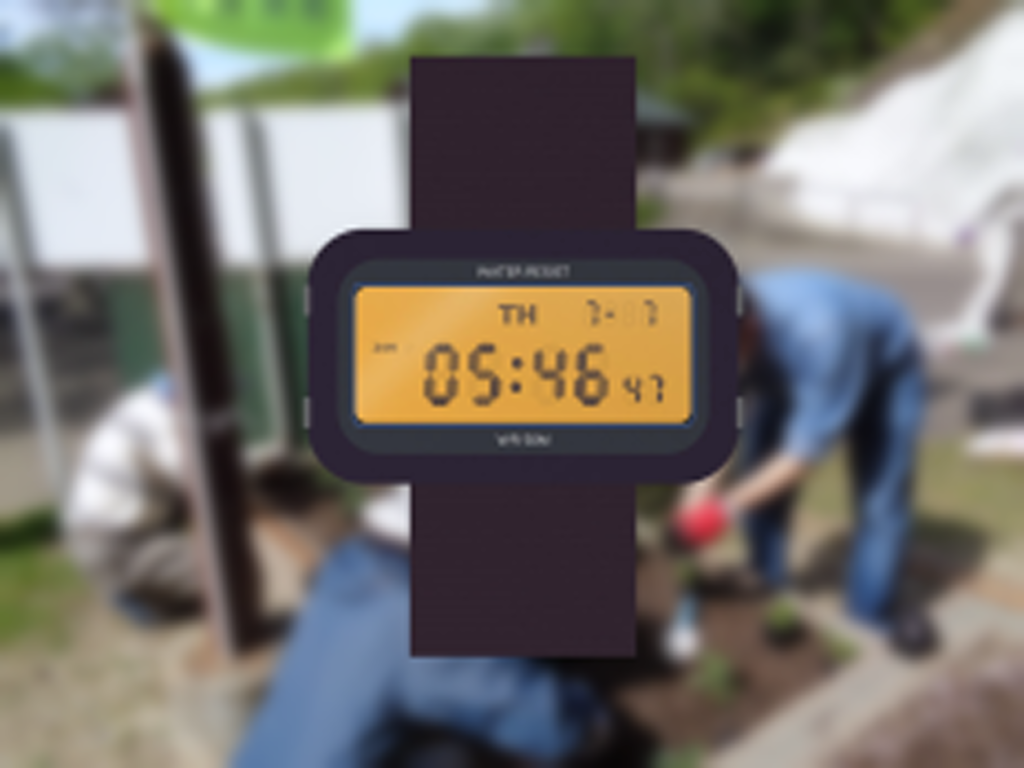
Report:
**5:46:47**
